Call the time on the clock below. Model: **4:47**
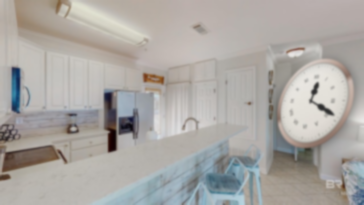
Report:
**12:19**
